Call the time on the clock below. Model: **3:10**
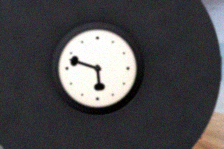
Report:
**5:48**
